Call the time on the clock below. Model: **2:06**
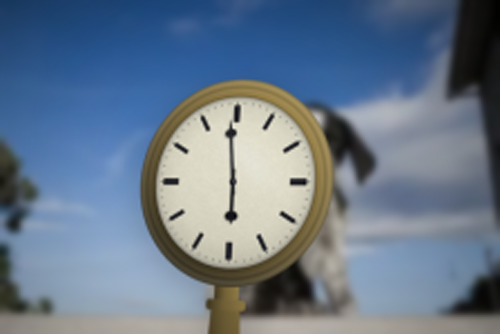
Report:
**5:59**
